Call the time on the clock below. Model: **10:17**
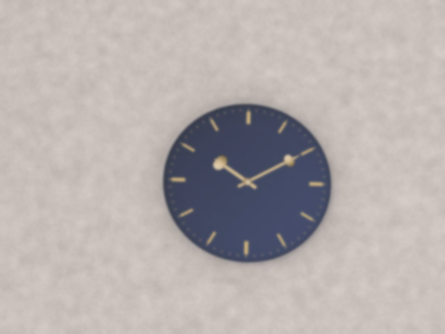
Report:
**10:10**
